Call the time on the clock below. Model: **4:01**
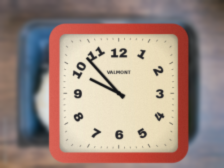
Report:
**9:53**
